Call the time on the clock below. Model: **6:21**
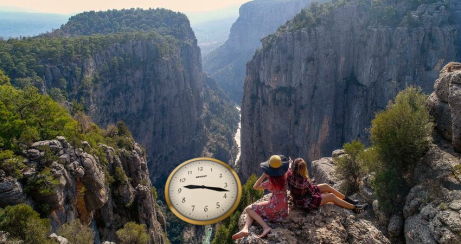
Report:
**9:18**
